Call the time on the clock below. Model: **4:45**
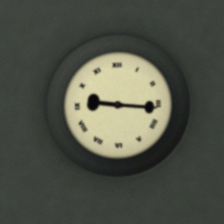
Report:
**9:16**
